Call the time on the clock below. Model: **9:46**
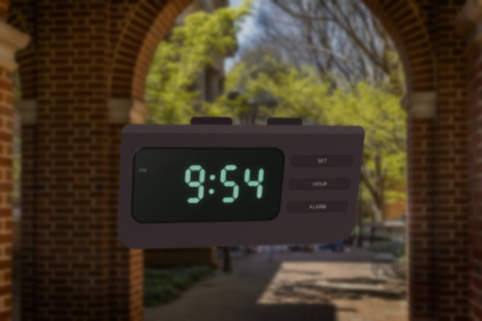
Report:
**9:54**
